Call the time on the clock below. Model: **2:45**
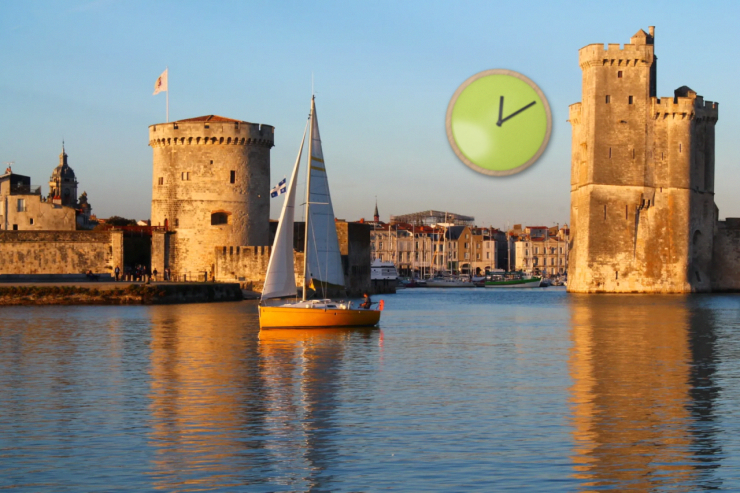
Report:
**12:10**
